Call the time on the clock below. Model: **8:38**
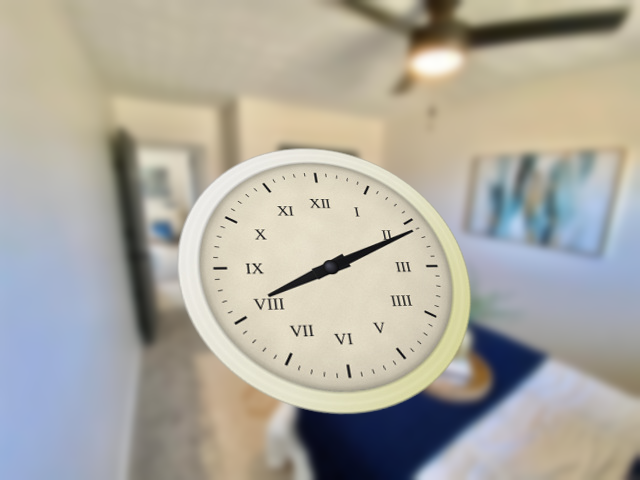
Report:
**8:11**
